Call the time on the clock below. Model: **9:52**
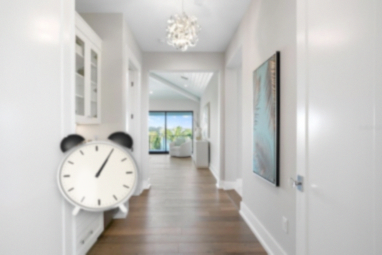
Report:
**1:05**
